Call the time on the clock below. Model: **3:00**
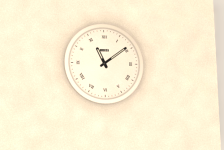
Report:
**11:09**
